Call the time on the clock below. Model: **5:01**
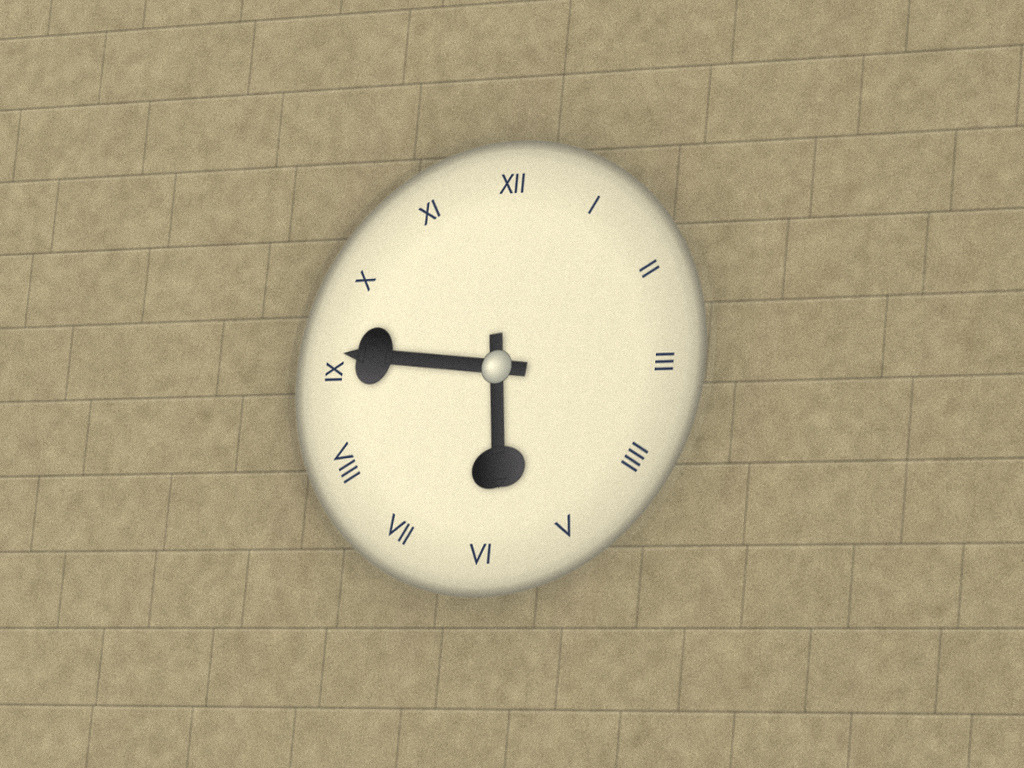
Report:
**5:46**
